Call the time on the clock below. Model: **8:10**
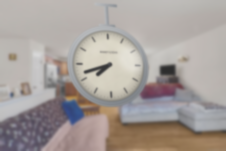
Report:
**7:42**
